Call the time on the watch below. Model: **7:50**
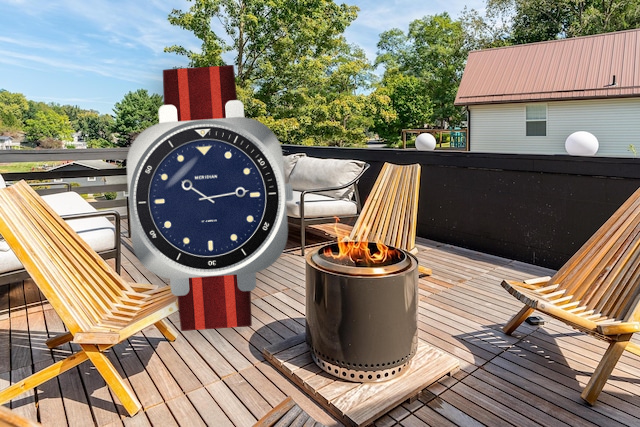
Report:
**10:14**
